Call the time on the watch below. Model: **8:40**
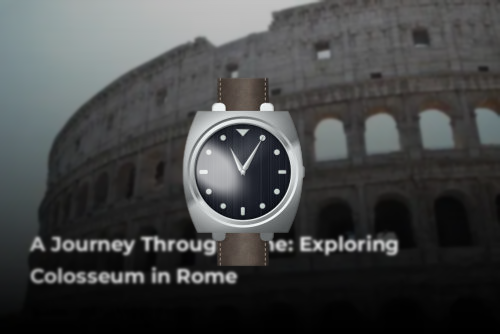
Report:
**11:05**
